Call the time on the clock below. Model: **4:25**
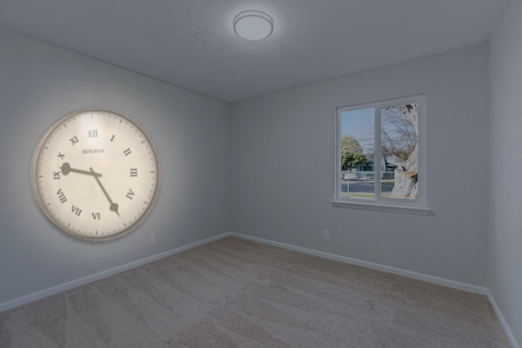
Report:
**9:25**
